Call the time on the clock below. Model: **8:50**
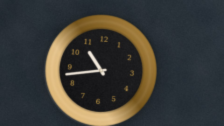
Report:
**10:43**
